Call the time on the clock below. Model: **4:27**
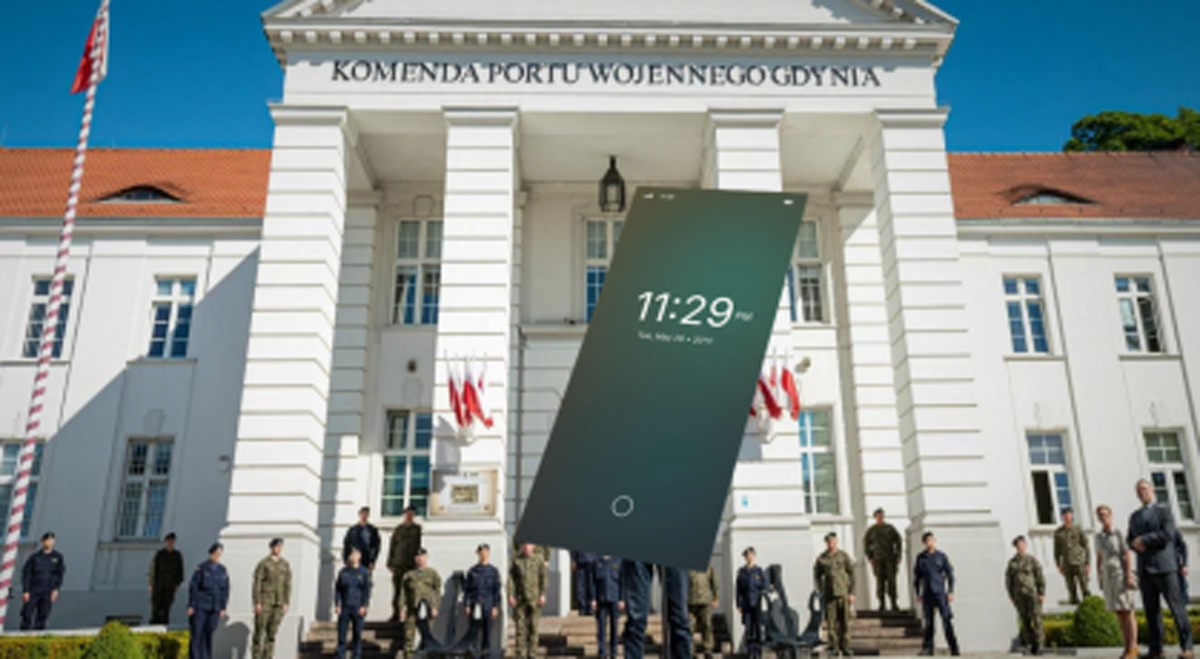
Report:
**11:29**
